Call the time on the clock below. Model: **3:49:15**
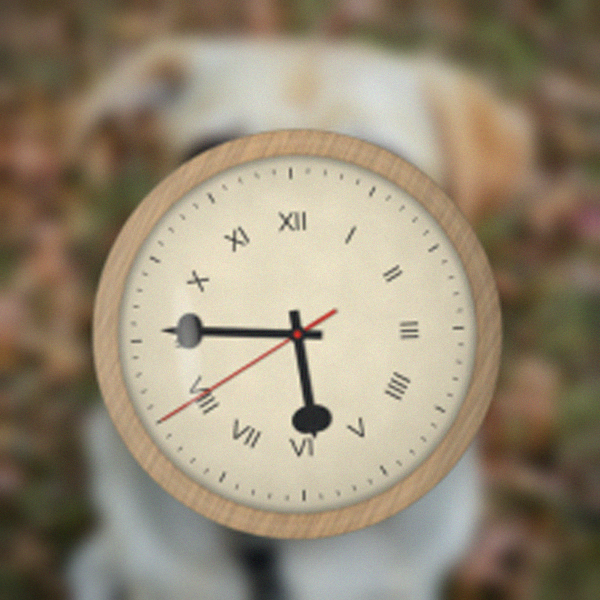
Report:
**5:45:40**
